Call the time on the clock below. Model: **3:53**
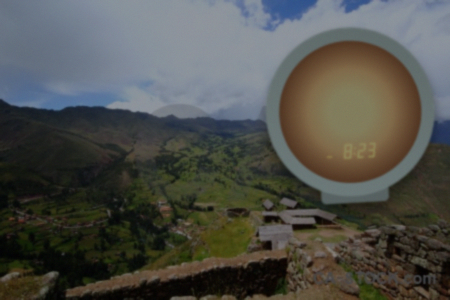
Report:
**8:23**
